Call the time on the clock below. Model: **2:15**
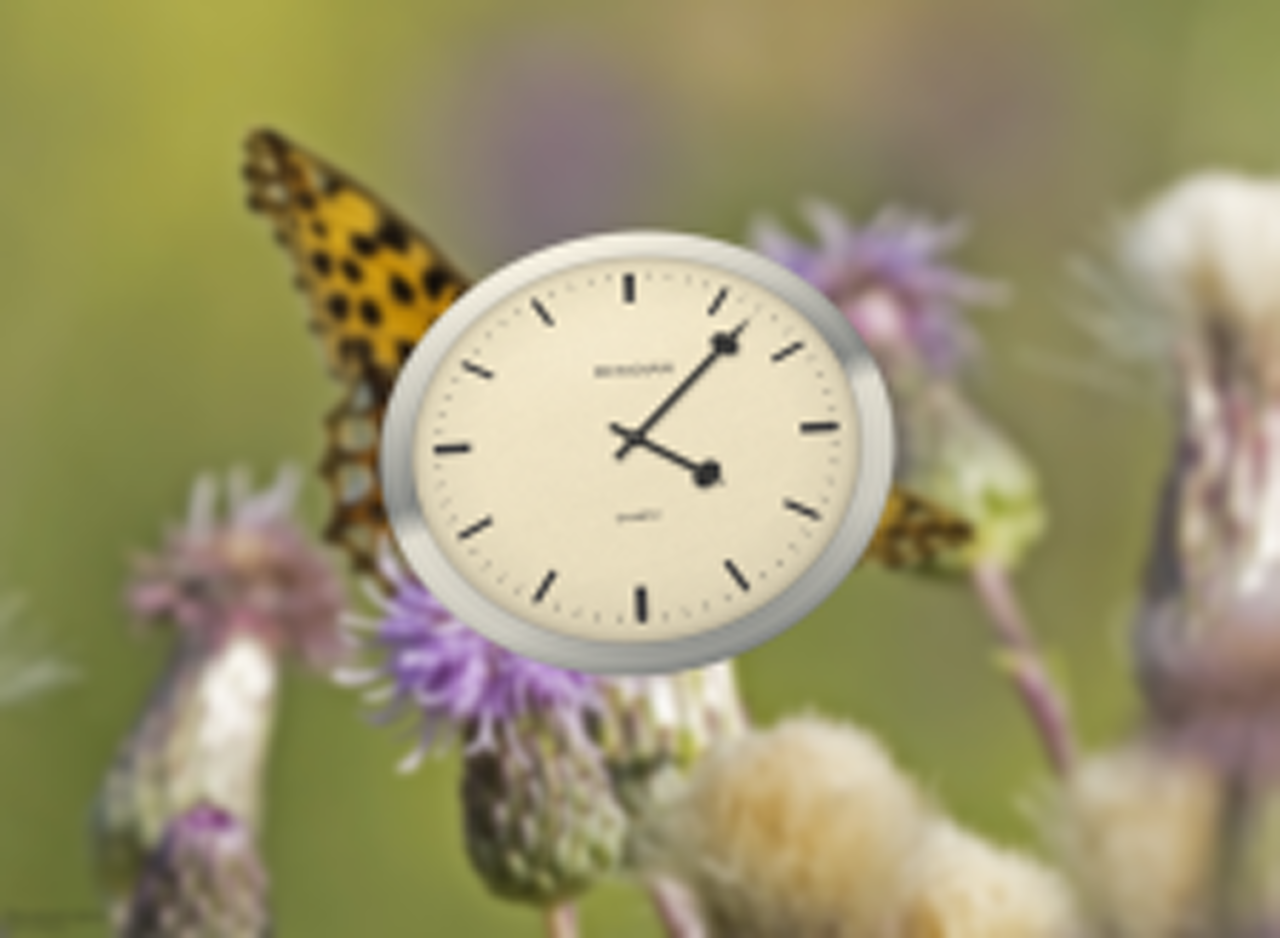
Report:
**4:07**
